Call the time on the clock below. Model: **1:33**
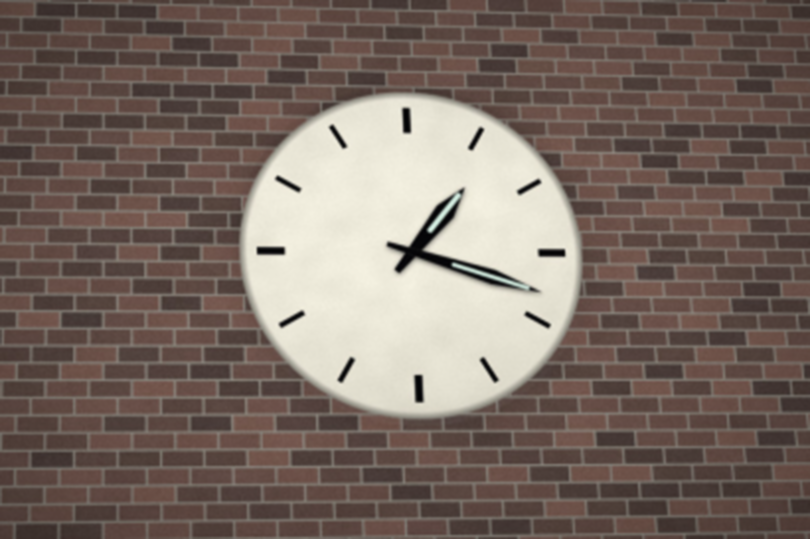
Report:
**1:18**
